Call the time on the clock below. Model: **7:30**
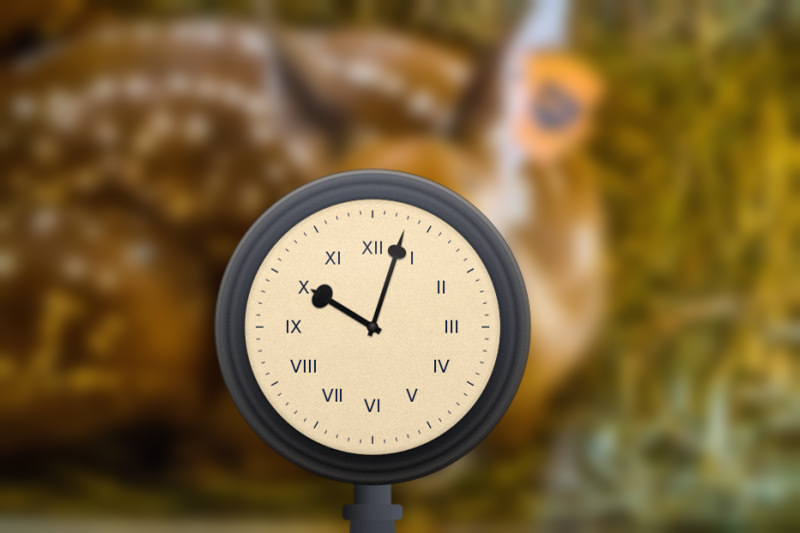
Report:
**10:03**
